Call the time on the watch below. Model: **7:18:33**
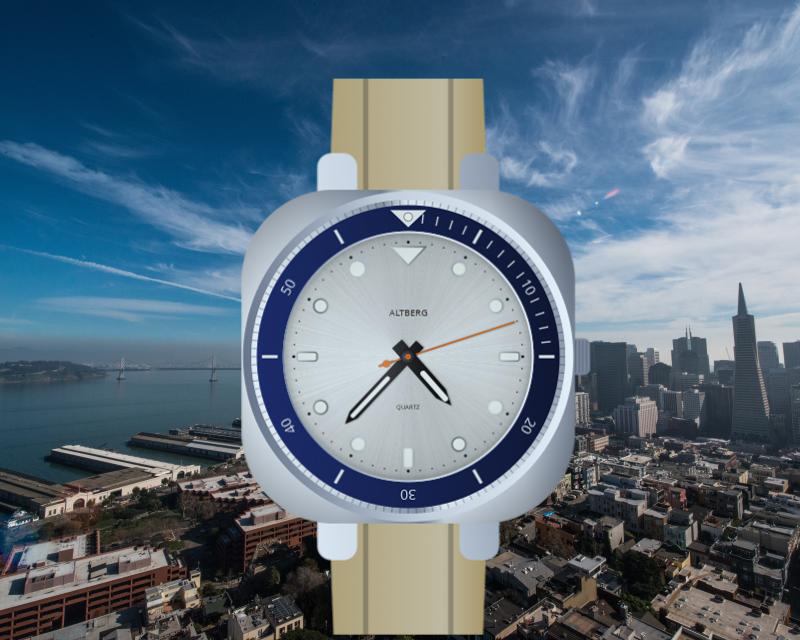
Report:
**4:37:12**
